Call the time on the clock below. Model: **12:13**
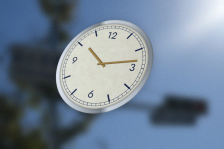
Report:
**10:13**
